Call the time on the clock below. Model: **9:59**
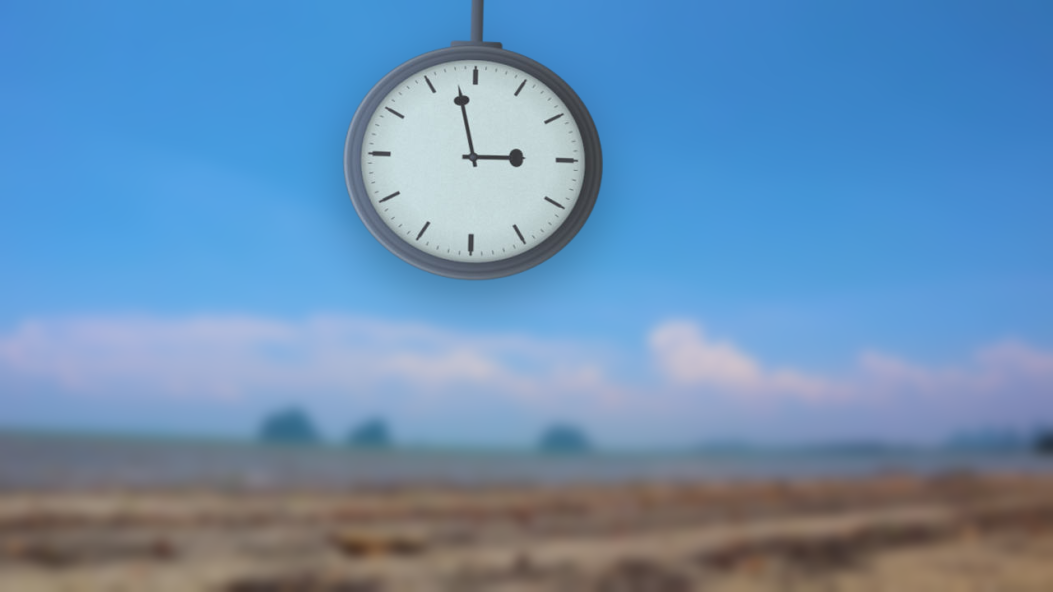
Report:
**2:58**
